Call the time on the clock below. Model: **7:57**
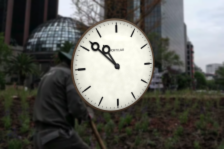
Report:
**10:52**
